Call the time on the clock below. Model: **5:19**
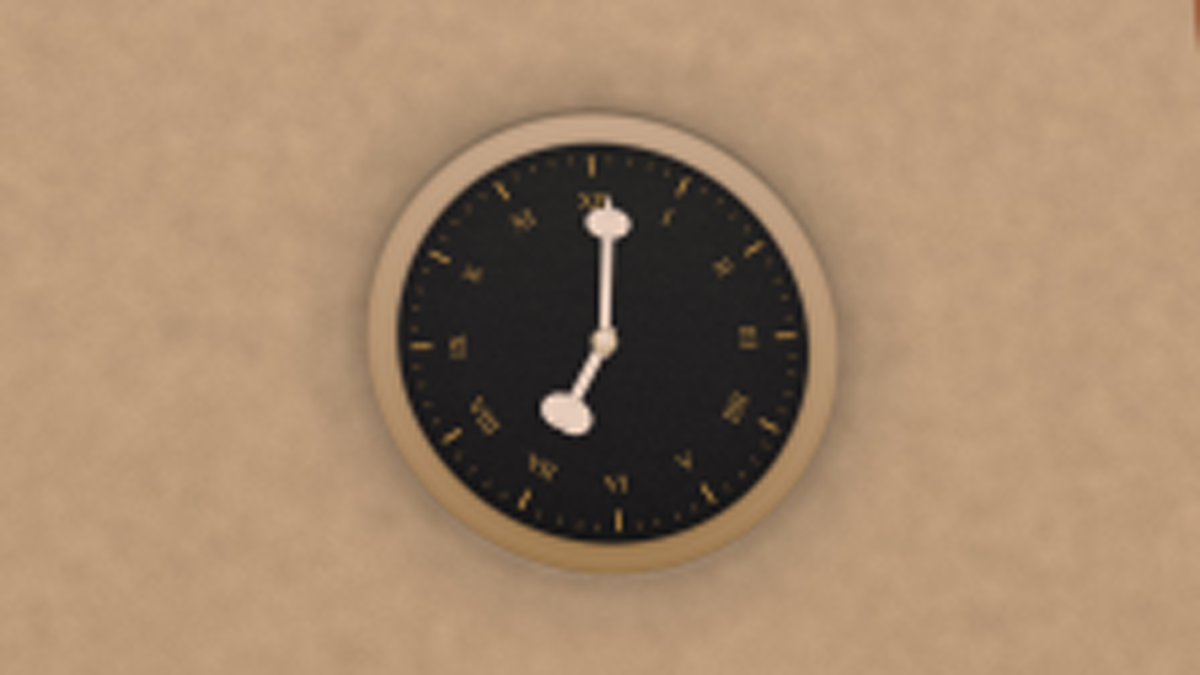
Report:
**7:01**
